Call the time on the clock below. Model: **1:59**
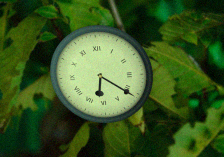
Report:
**6:21**
